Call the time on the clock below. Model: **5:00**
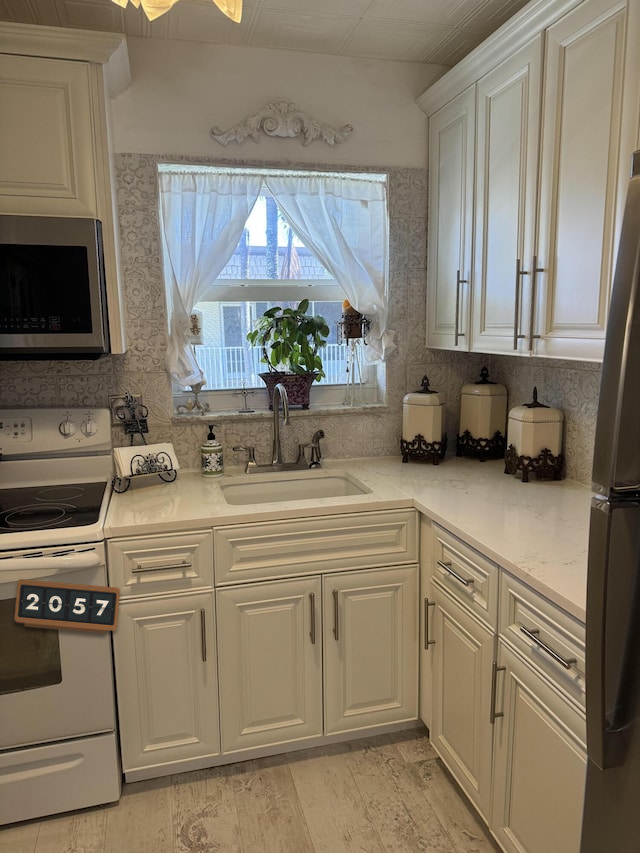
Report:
**20:57**
